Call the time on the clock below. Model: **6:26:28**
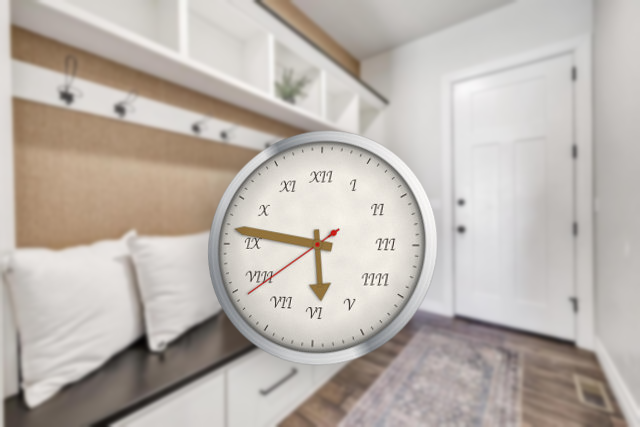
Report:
**5:46:39**
